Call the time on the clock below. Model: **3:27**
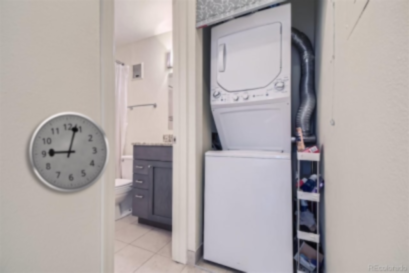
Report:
**9:03**
